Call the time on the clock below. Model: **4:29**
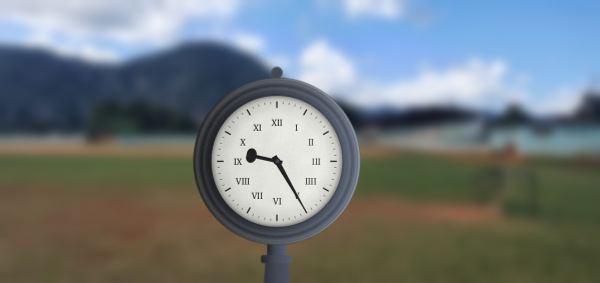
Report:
**9:25**
